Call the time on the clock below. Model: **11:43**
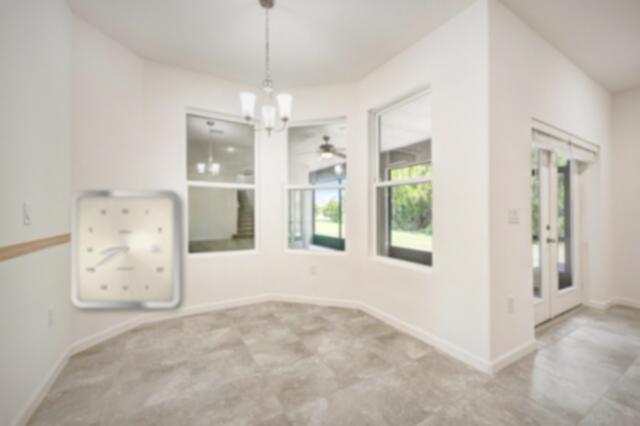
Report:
**8:40**
